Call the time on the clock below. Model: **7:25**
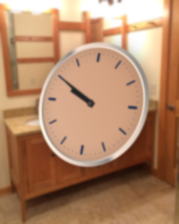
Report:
**9:50**
